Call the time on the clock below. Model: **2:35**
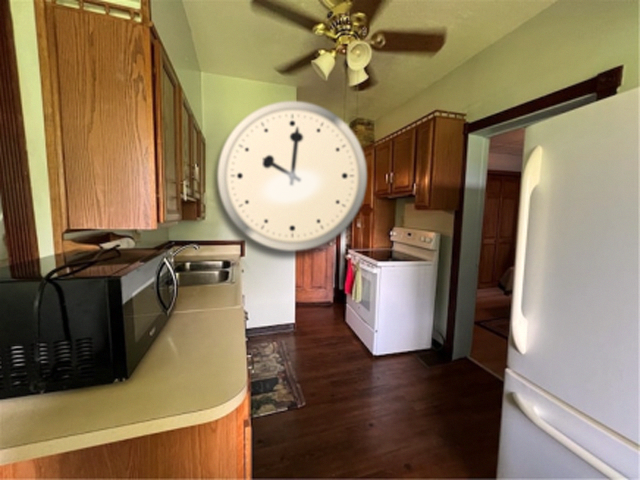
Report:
**10:01**
